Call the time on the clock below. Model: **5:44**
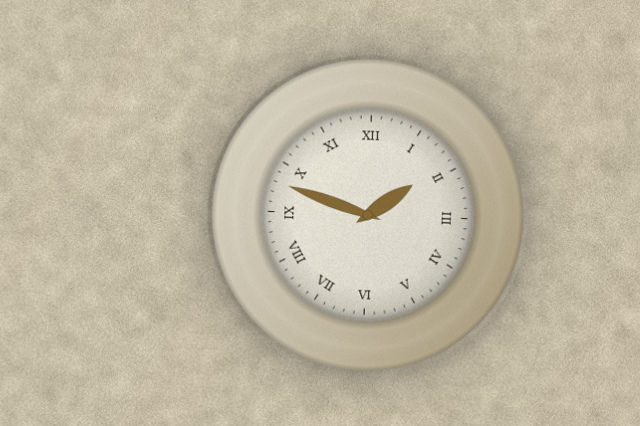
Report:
**1:48**
